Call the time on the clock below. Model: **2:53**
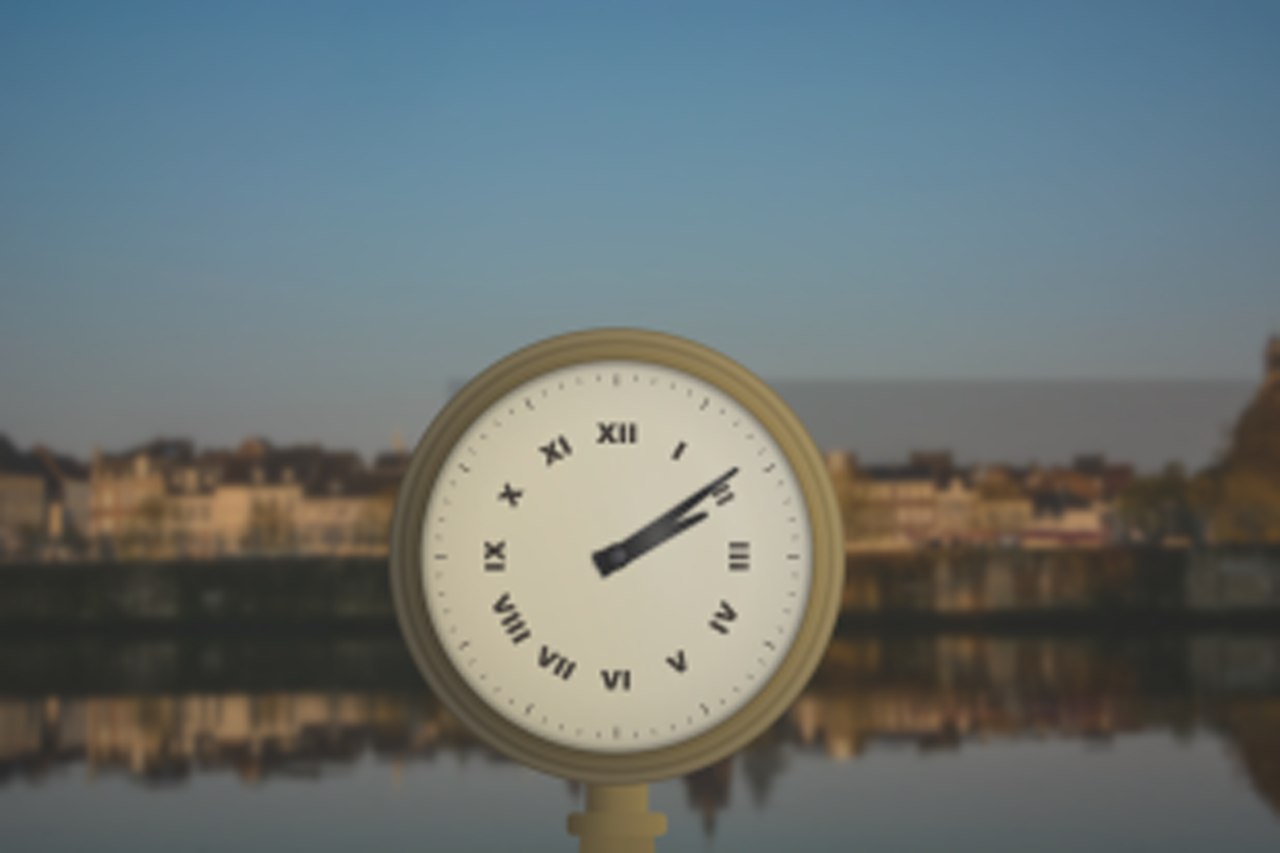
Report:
**2:09**
